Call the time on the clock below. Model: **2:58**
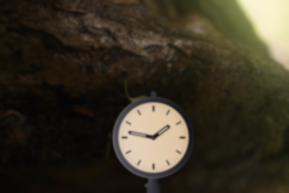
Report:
**1:47**
